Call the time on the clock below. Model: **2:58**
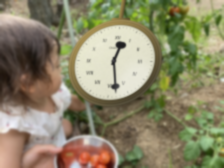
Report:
**12:28**
